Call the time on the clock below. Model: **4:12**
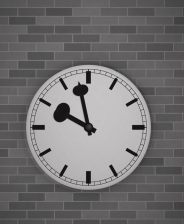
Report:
**9:58**
